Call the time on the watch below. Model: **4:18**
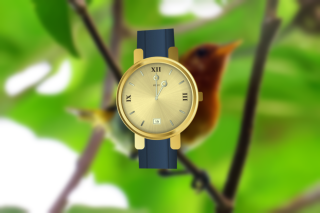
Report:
**1:00**
